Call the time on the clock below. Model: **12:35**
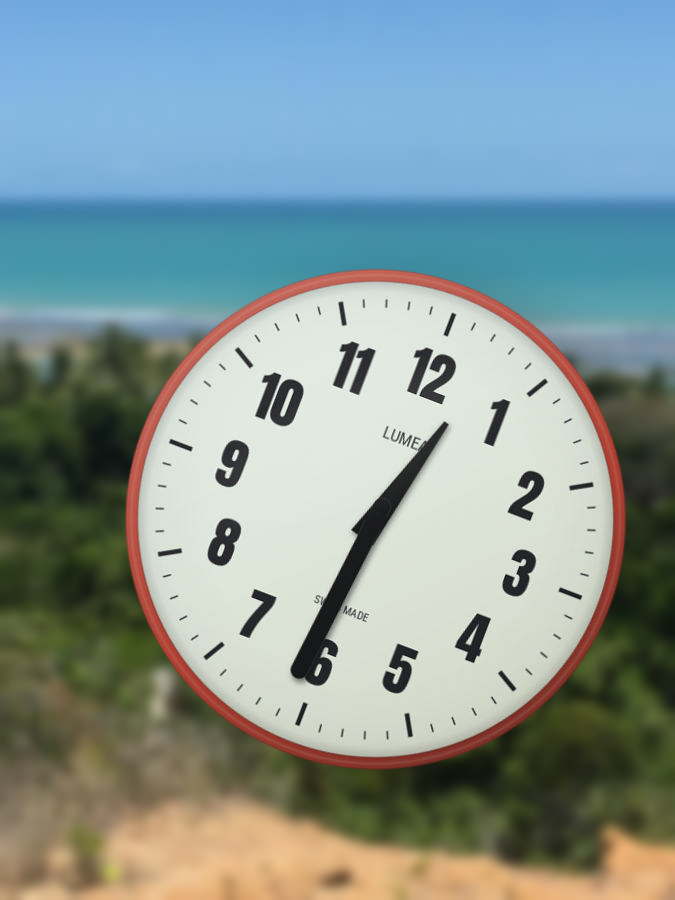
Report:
**12:31**
